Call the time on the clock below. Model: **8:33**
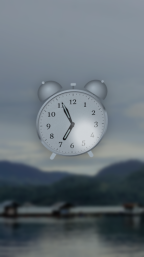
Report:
**6:56**
